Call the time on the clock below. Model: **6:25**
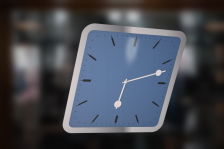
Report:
**6:12**
